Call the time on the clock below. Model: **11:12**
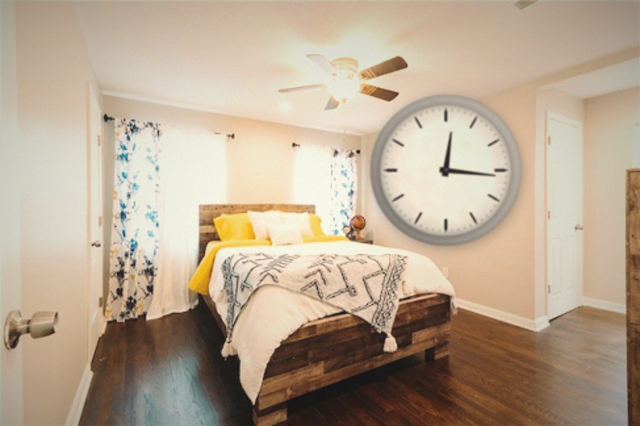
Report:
**12:16**
